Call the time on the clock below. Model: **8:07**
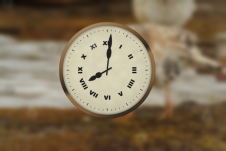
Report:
**8:01**
